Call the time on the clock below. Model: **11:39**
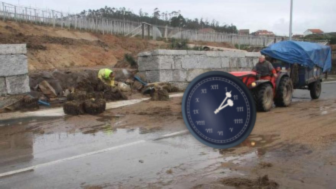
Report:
**2:07**
